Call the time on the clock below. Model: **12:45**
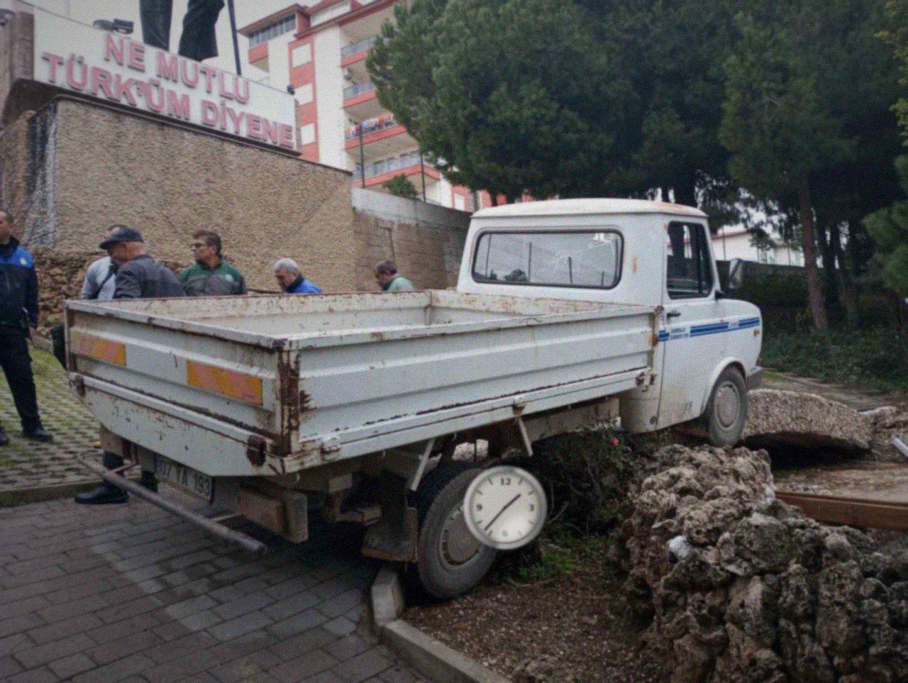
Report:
**1:37**
